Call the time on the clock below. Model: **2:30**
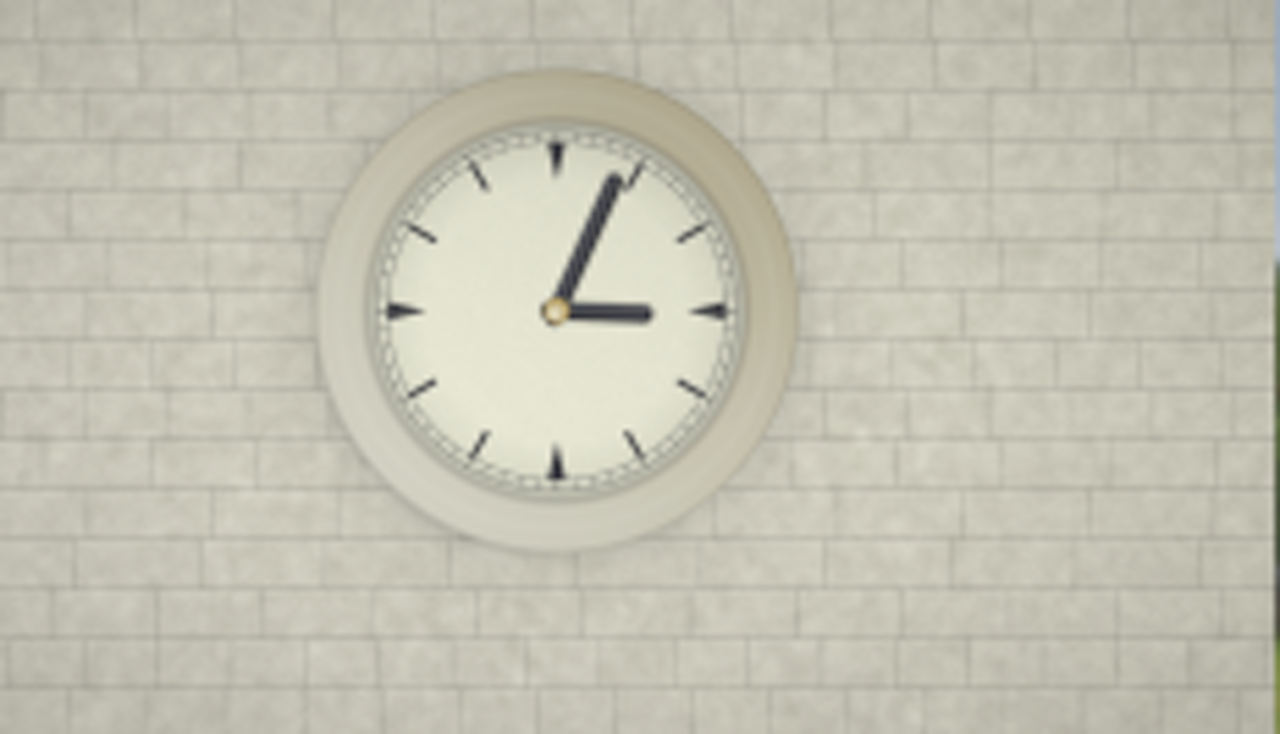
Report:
**3:04**
